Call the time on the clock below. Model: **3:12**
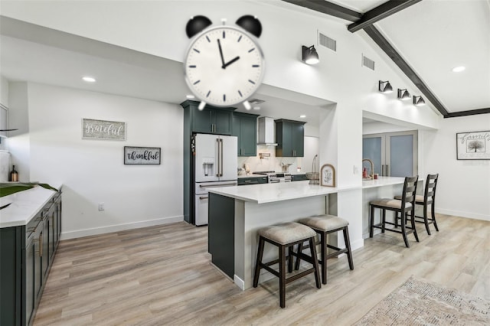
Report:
**1:58**
